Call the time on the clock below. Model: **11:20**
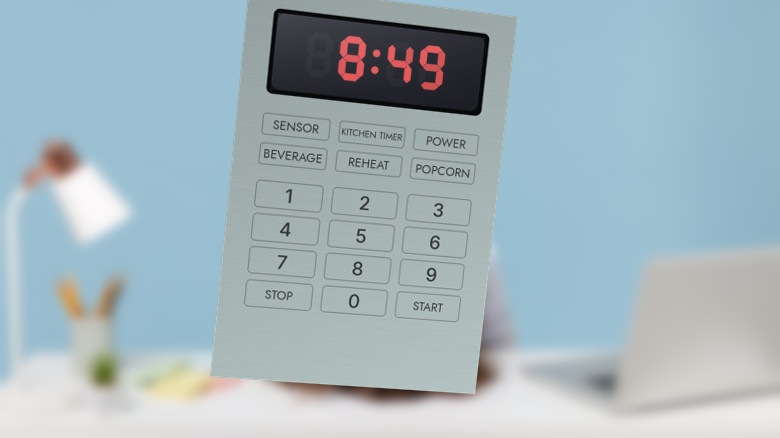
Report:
**8:49**
